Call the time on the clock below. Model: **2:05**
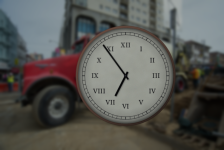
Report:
**6:54**
